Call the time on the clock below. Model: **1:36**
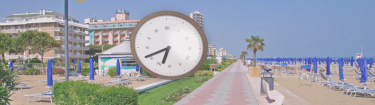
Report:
**6:41**
